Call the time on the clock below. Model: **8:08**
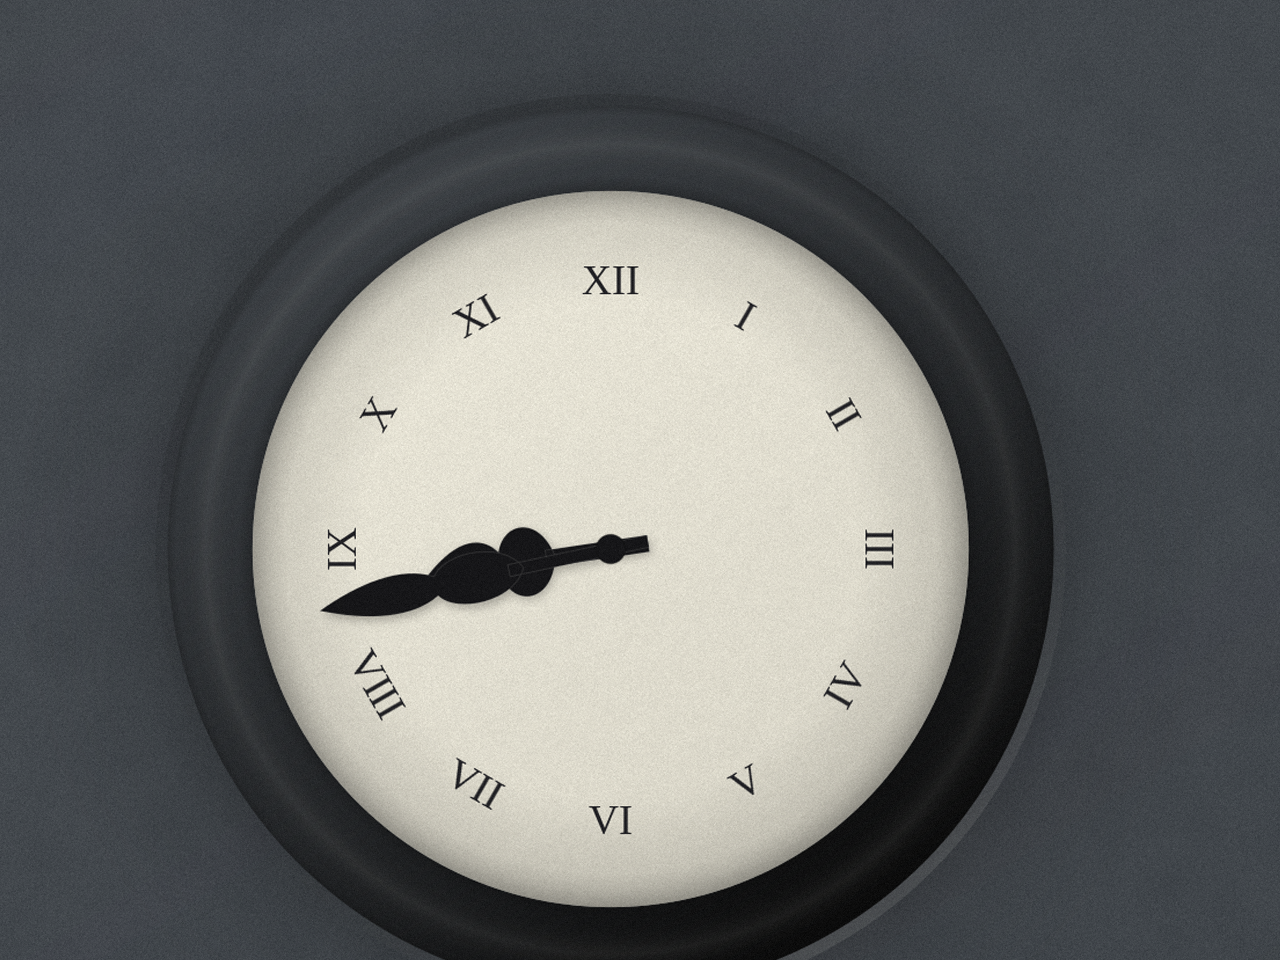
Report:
**8:43**
